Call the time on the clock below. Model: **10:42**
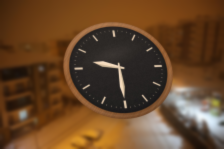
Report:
**9:30**
